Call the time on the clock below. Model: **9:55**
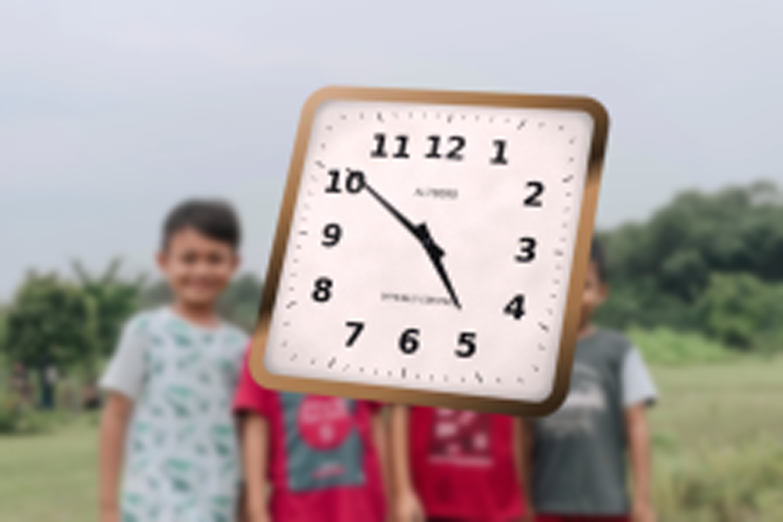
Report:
**4:51**
